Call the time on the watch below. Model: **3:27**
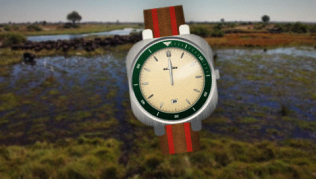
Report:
**12:00**
